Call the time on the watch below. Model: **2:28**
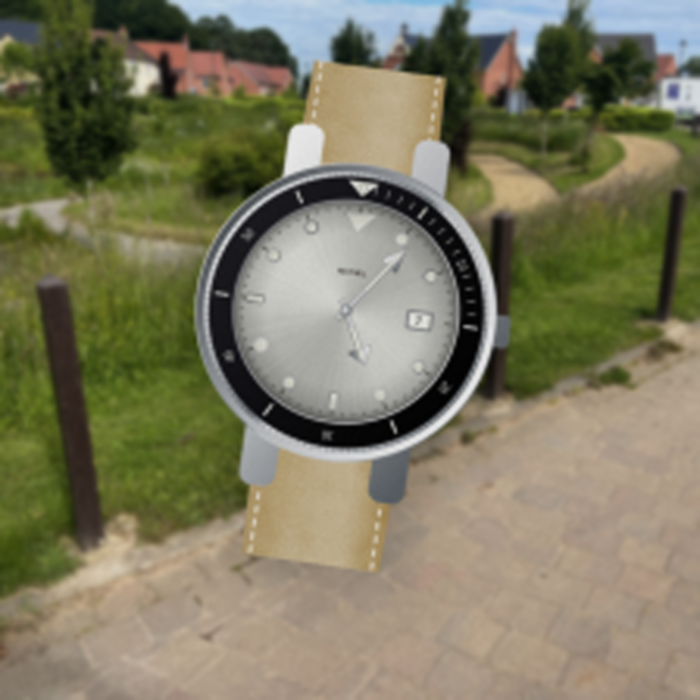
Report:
**5:06**
